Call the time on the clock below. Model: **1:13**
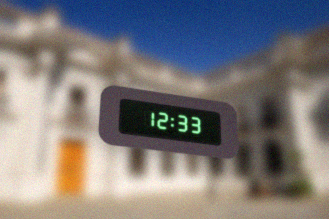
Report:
**12:33**
